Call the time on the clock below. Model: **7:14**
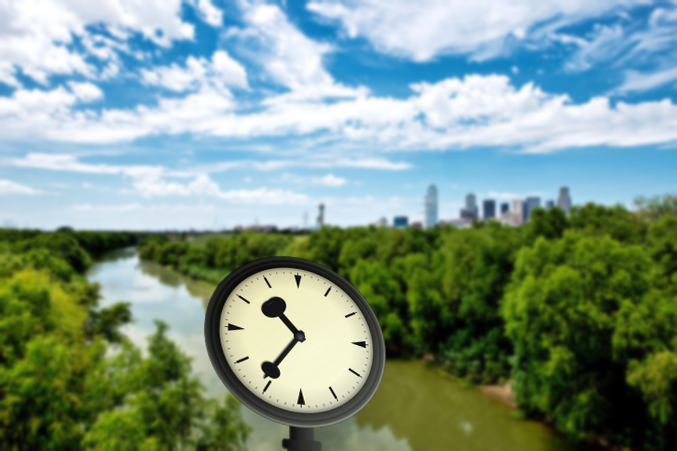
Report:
**10:36**
